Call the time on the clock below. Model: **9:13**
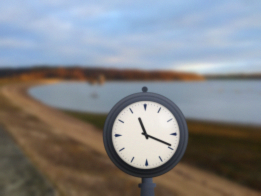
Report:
**11:19**
